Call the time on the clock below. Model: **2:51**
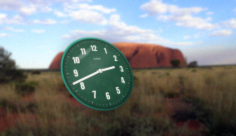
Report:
**2:42**
